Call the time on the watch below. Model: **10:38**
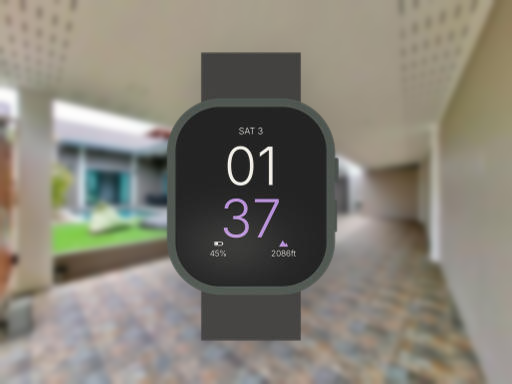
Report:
**1:37**
